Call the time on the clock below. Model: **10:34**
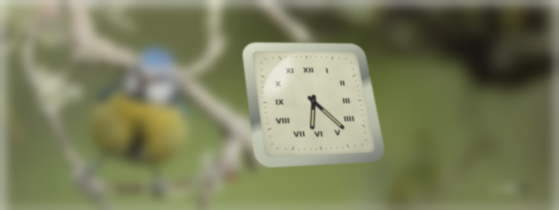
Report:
**6:23**
